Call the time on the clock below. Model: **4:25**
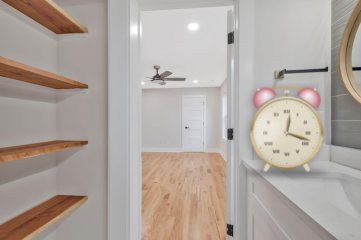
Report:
**12:18**
